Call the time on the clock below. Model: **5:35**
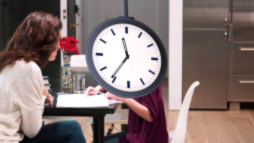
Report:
**11:36**
